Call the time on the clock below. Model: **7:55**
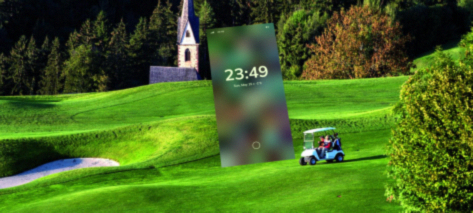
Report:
**23:49**
